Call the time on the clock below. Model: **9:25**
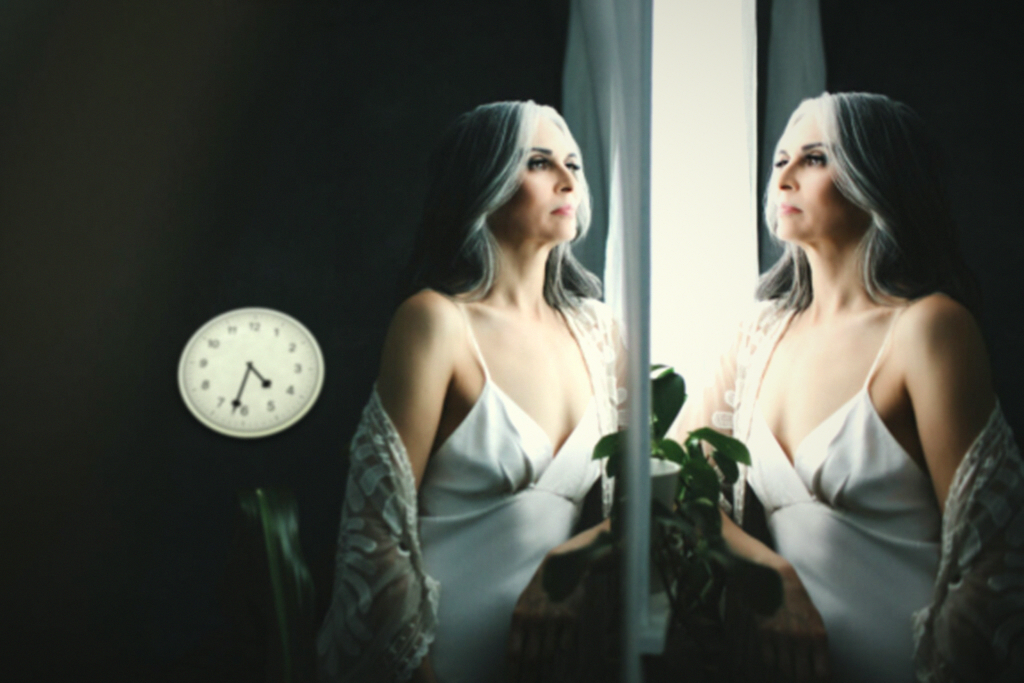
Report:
**4:32**
